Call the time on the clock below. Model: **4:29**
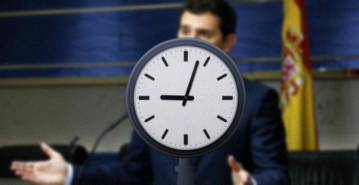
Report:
**9:03**
